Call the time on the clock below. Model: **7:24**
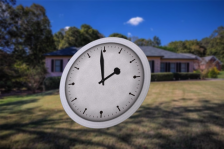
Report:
**1:59**
